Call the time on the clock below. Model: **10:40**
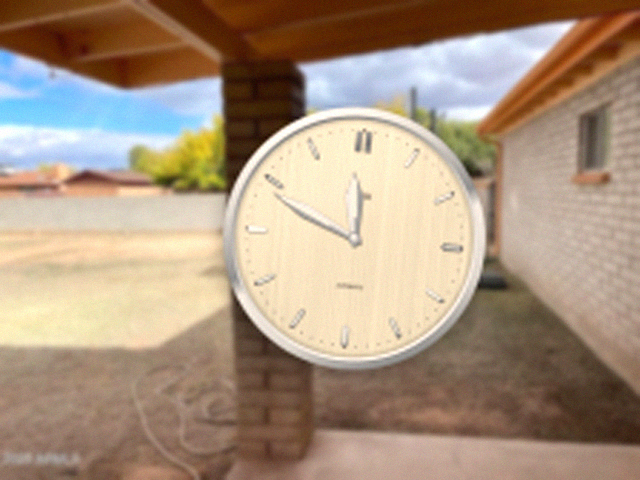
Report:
**11:49**
